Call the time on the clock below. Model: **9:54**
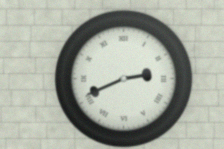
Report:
**2:41**
